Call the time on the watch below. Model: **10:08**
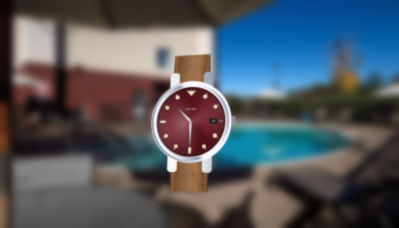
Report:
**10:30**
